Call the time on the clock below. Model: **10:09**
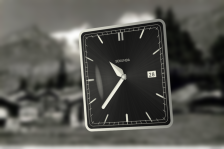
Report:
**10:37**
